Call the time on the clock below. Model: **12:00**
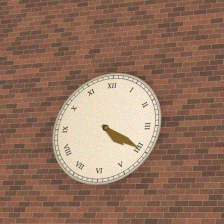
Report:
**4:20**
